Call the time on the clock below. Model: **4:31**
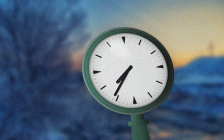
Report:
**7:36**
